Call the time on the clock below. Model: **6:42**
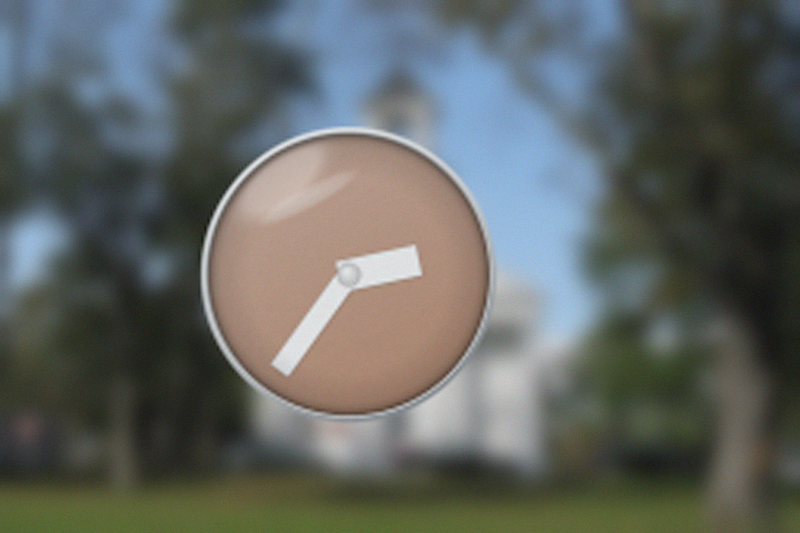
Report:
**2:36**
